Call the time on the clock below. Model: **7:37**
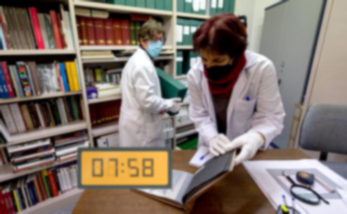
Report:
**7:58**
